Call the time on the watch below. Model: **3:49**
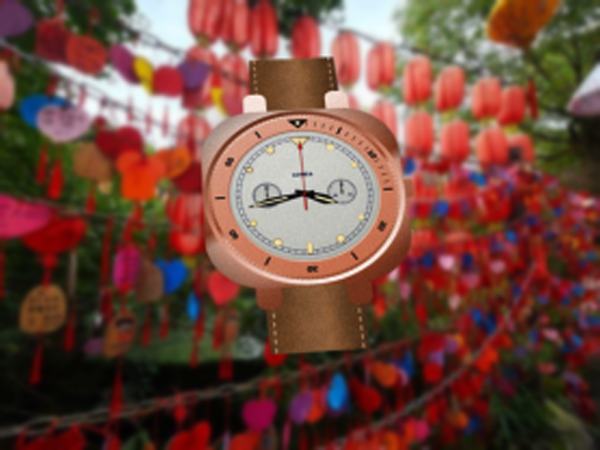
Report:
**3:43**
